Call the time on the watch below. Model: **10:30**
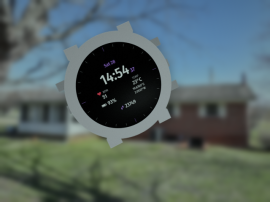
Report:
**14:54**
